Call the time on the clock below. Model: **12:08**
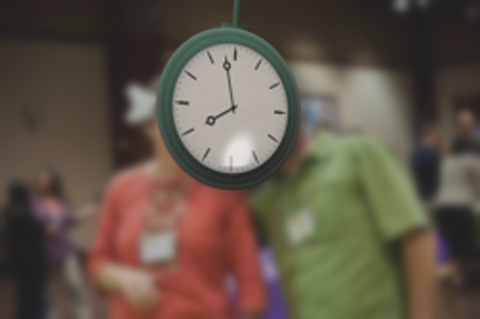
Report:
**7:58**
